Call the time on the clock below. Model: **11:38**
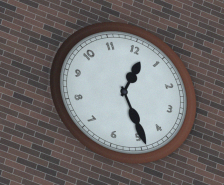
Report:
**12:24**
